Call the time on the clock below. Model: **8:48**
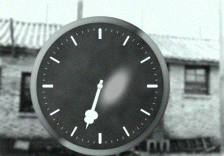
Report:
**6:33**
